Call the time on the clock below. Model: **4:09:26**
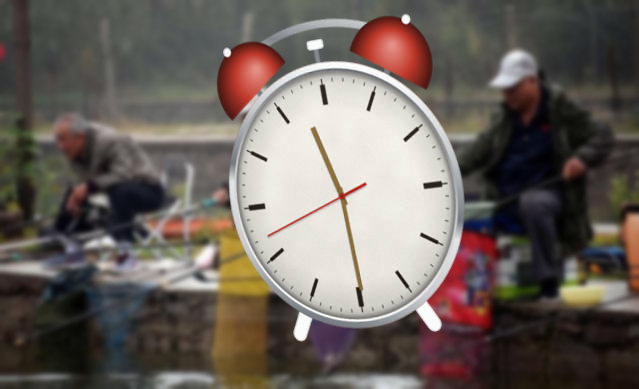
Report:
**11:29:42**
